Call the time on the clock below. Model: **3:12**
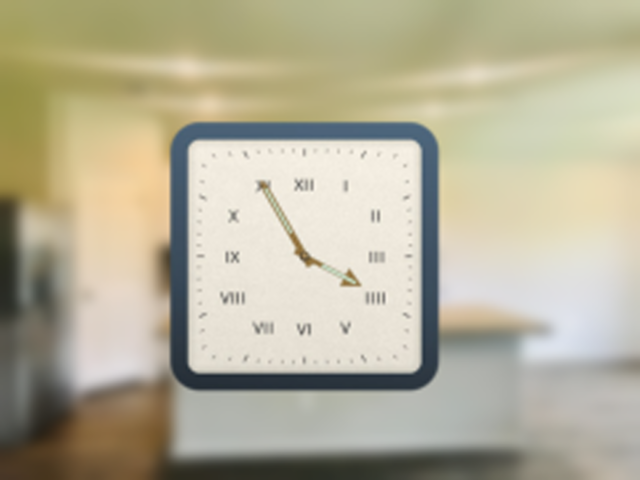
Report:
**3:55**
